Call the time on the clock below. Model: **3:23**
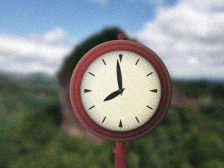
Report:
**7:59**
